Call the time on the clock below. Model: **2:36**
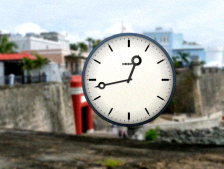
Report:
**12:43**
